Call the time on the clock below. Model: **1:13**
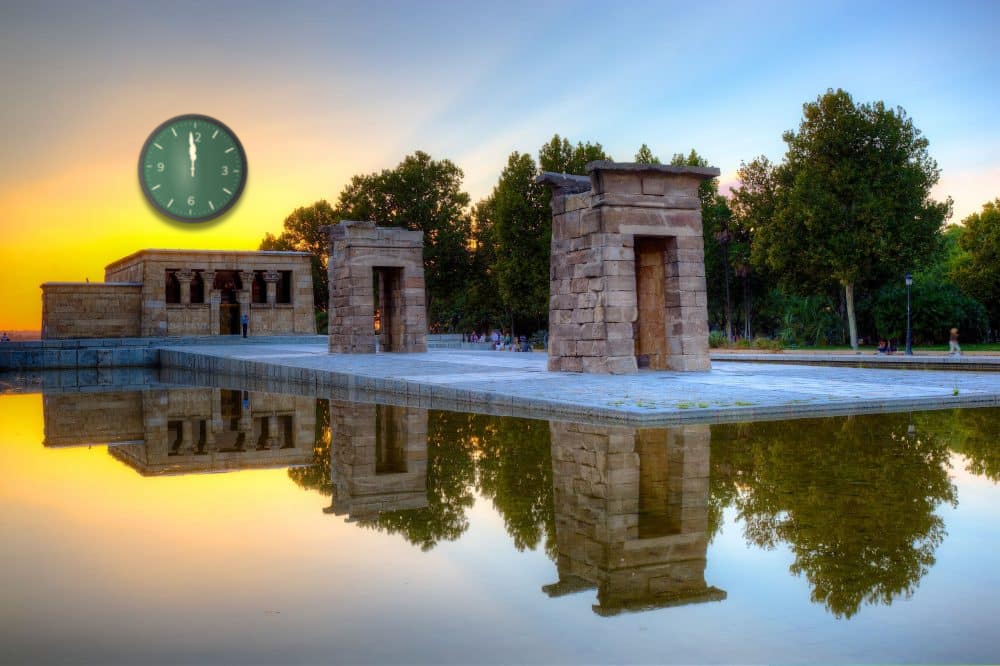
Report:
**11:59**
